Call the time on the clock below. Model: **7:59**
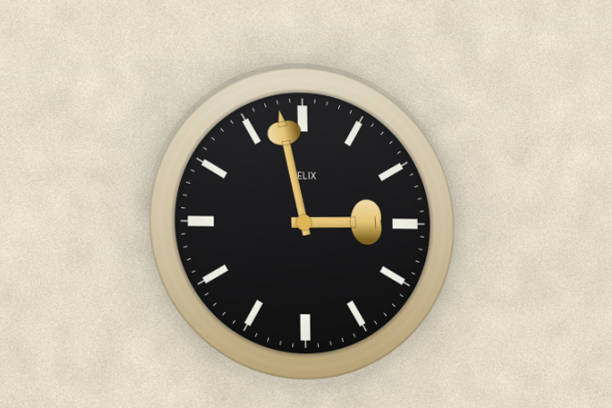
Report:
**2:58**
